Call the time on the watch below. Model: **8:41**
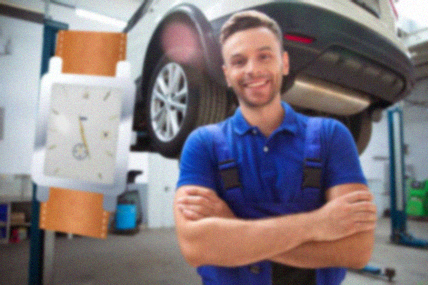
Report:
**11:26**
